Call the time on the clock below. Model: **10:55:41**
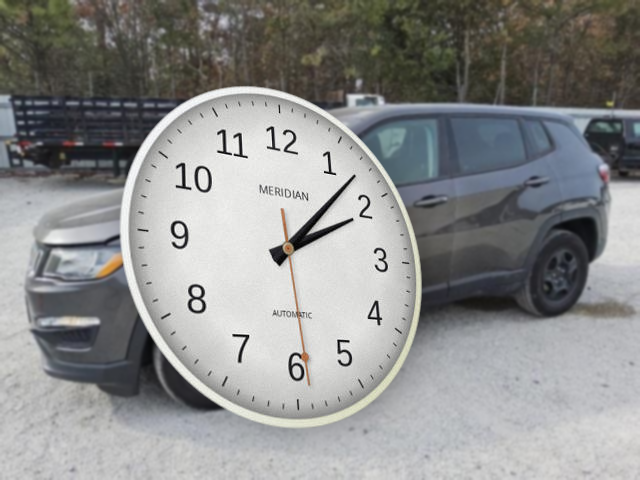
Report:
**2:07:29**
